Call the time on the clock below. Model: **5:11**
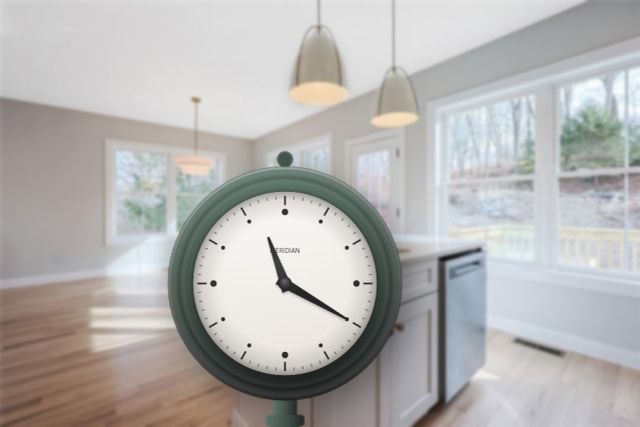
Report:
**11:20**
